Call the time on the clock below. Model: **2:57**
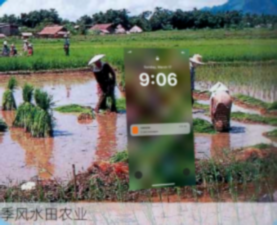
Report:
**9:06**
